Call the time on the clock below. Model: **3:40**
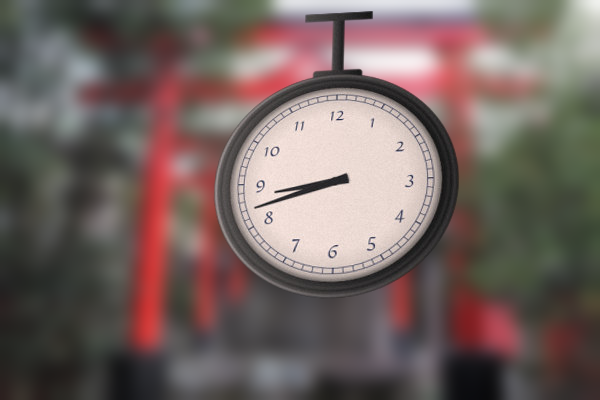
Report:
**8:42**
